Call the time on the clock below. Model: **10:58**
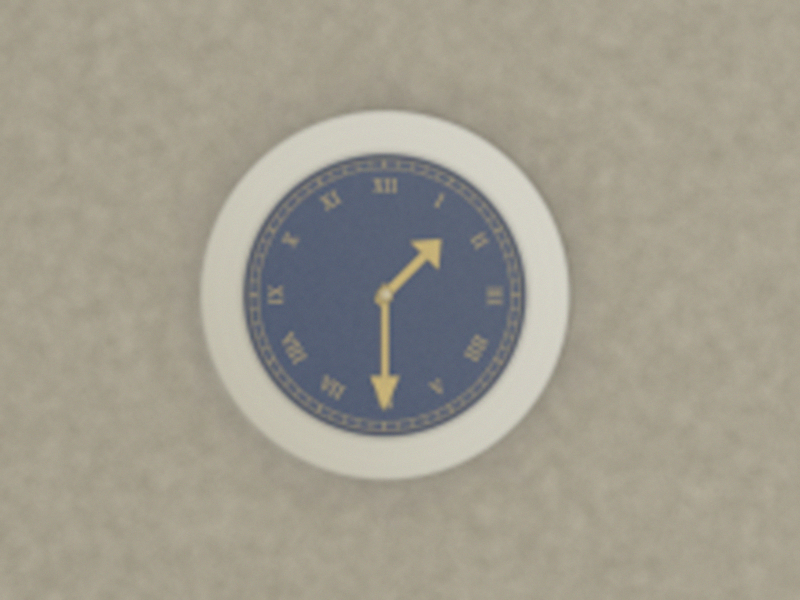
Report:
**1:30**
